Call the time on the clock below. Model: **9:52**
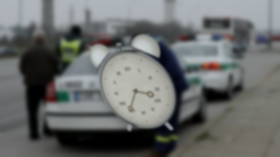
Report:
**3:36**
